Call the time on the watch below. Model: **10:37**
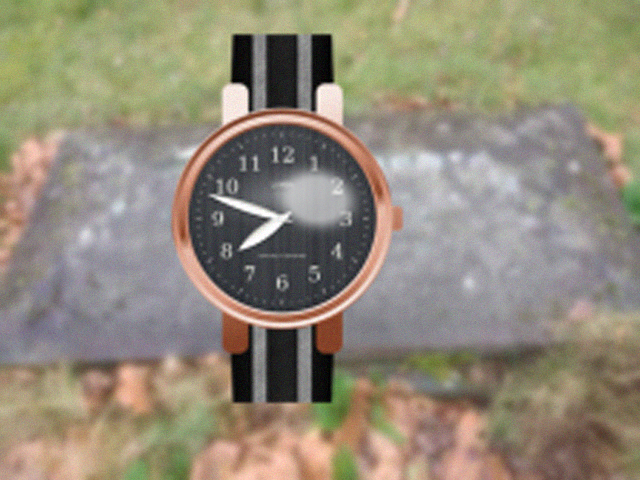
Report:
**7:48**
